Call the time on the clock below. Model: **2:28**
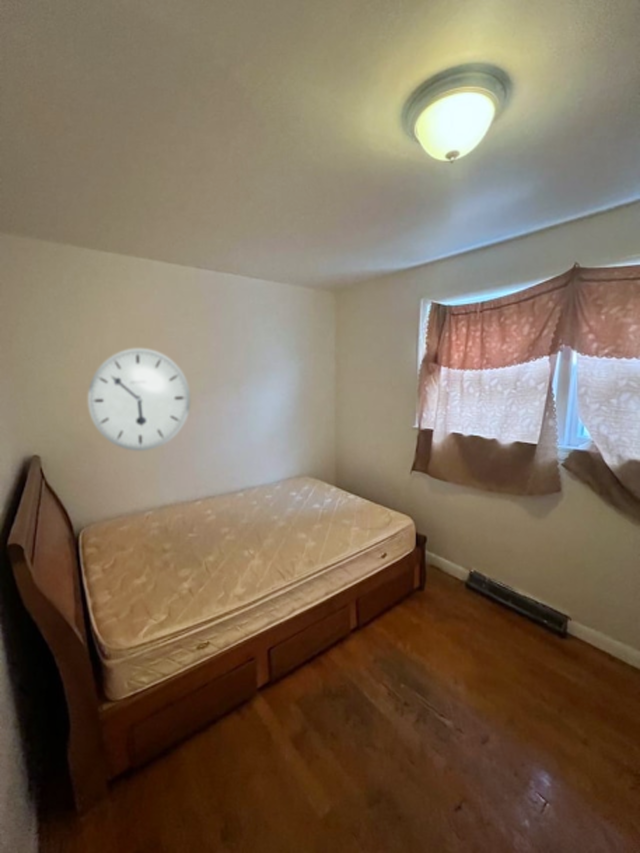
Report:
**5:52**
